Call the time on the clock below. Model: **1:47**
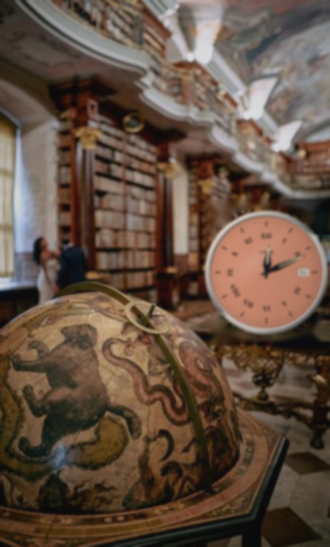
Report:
**12:11**
